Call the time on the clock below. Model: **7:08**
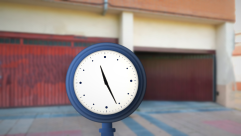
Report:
**11:26**
